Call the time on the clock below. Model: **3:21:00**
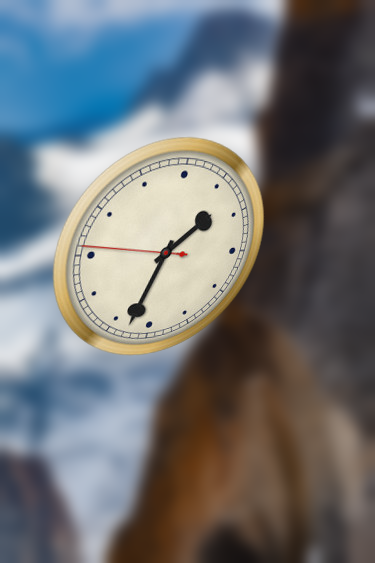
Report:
**1:32:46**
